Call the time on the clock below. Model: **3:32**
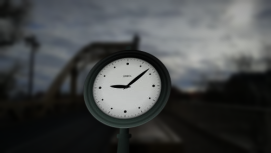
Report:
**9:08**
